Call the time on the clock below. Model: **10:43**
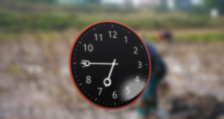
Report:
**6:45**
